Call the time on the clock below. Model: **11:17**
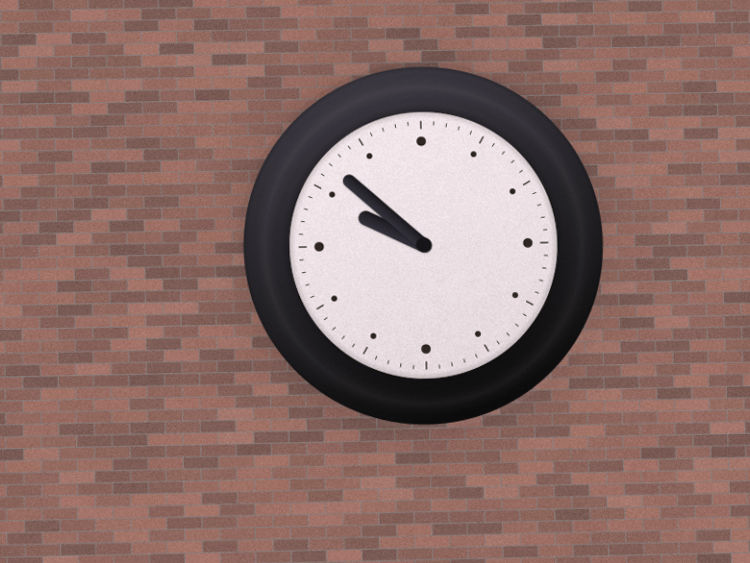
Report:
**9:52**
